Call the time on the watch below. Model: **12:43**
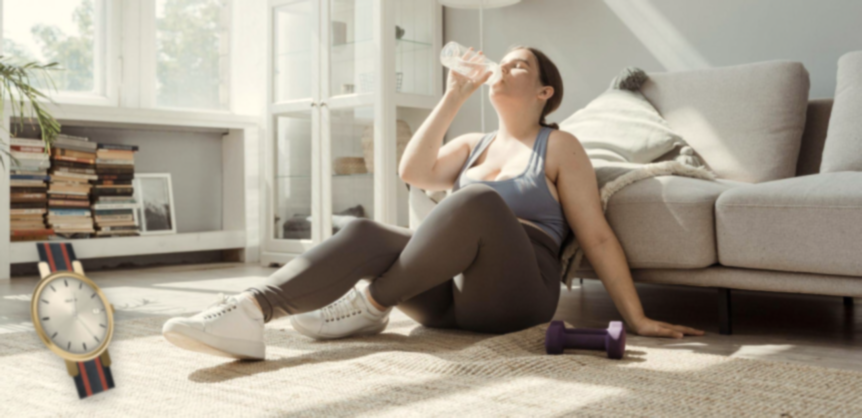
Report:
**12:25**
